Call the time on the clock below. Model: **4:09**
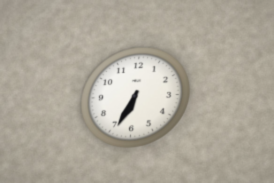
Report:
**6:34**
